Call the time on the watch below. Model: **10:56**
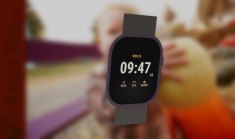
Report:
**9:47**
